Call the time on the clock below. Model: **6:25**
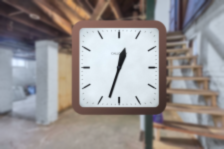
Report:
**12:33**
